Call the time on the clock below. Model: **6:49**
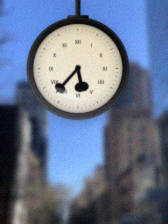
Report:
**5:37**
